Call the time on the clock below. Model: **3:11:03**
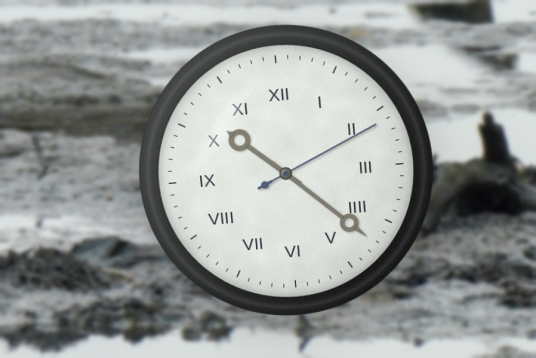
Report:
**10:22:11**
